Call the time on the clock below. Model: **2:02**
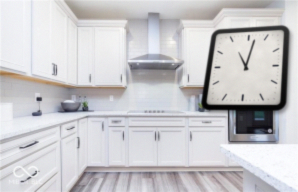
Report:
**11:02**
